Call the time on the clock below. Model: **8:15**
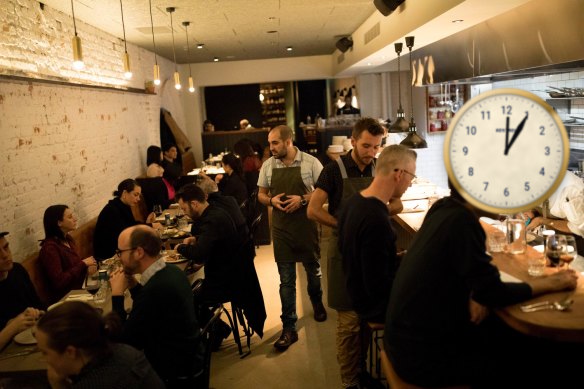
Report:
**12:05**
